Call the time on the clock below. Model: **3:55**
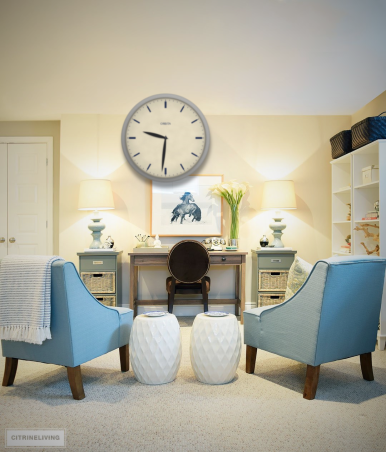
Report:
**9:31**
